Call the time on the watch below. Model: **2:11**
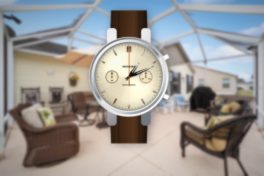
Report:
**1:11**
